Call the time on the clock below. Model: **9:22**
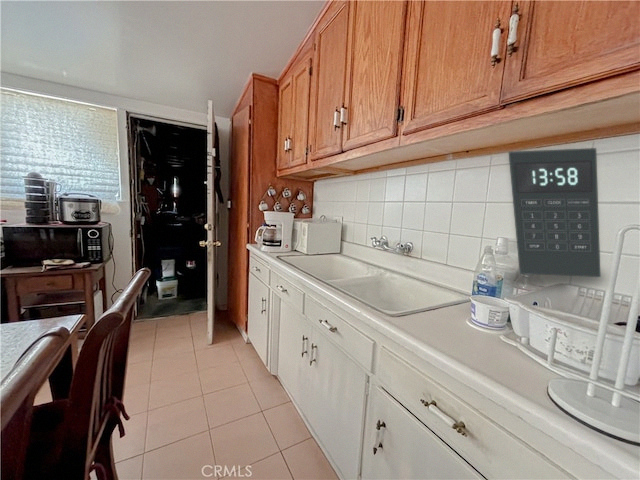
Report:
**13:58**
